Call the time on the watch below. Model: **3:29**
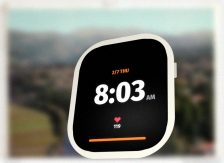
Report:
**8:03**
